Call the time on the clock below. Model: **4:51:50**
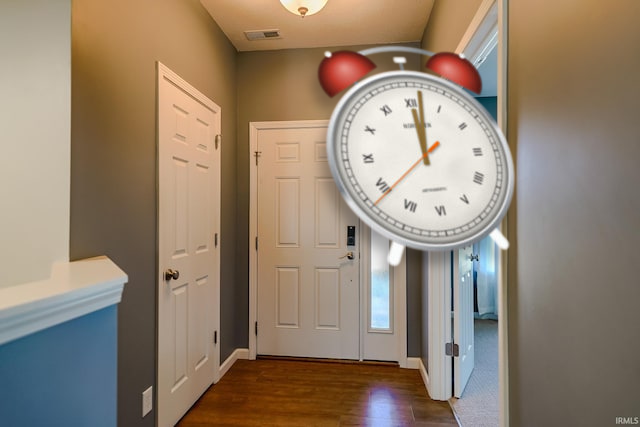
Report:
**12:01:39**
